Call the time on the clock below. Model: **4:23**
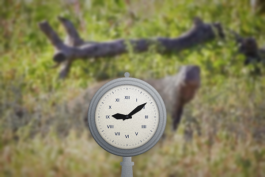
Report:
**9:09**
